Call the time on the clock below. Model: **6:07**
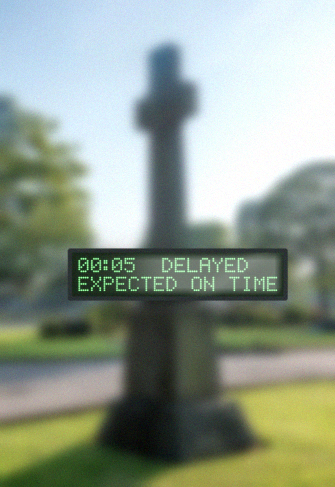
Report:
**0:05**
